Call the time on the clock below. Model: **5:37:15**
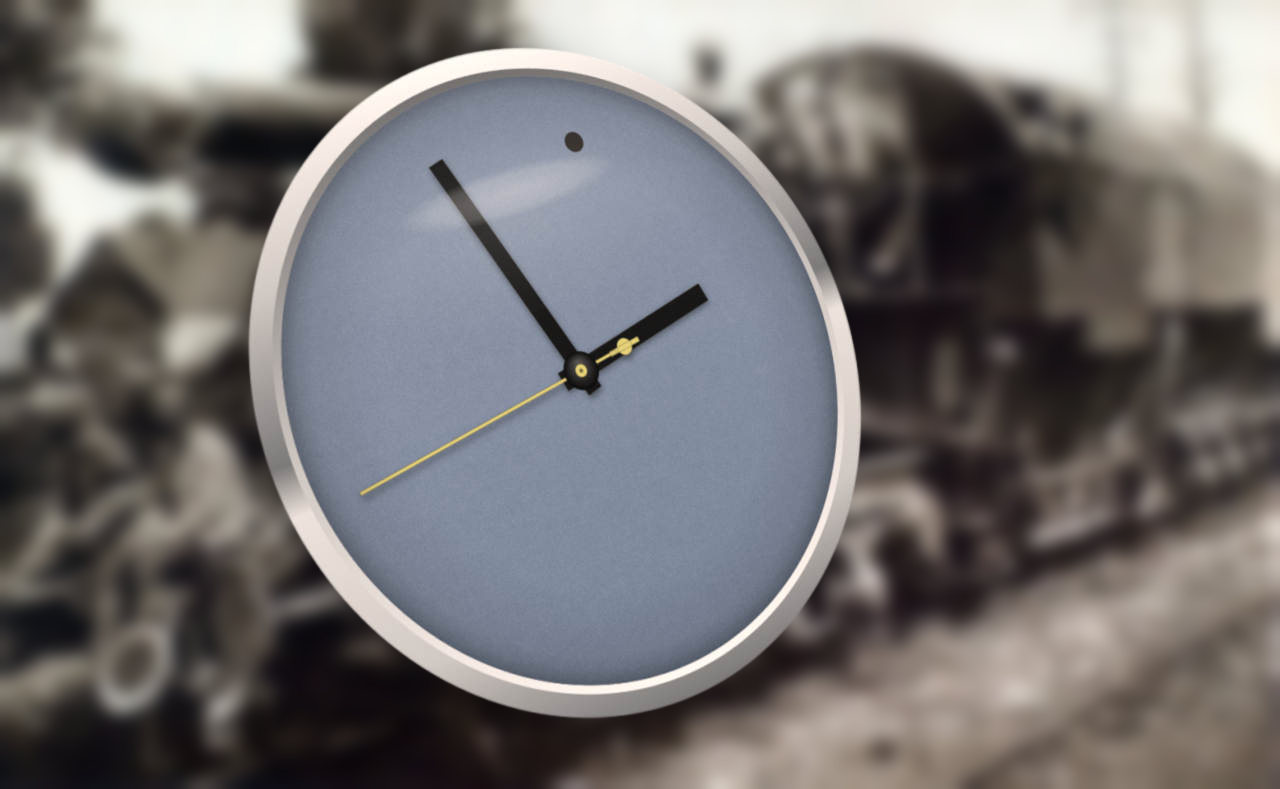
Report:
**1:53:40**
